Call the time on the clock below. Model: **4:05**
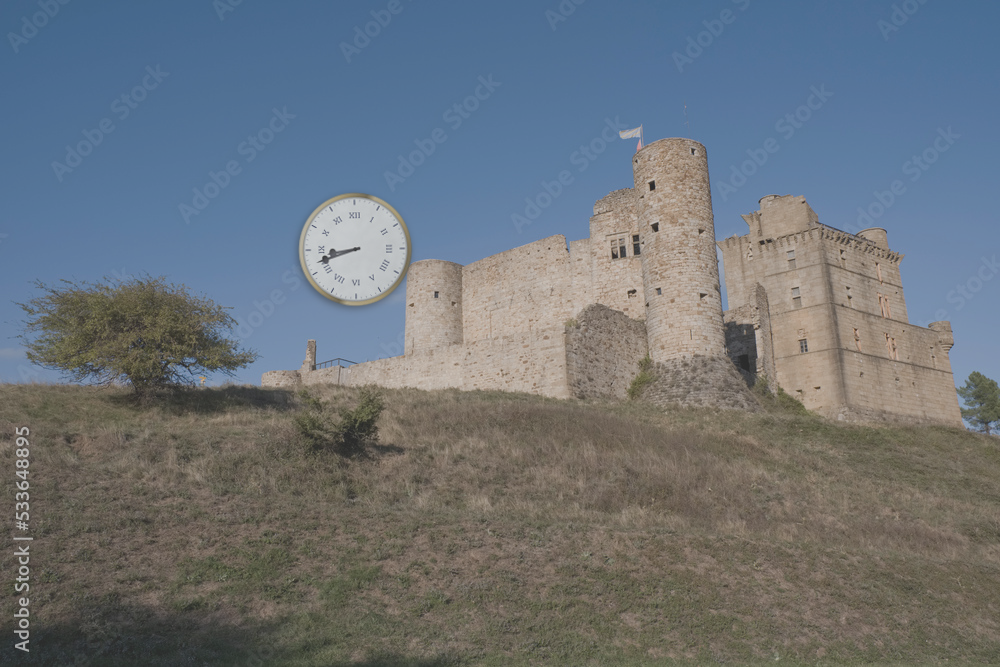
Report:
**8:42**
